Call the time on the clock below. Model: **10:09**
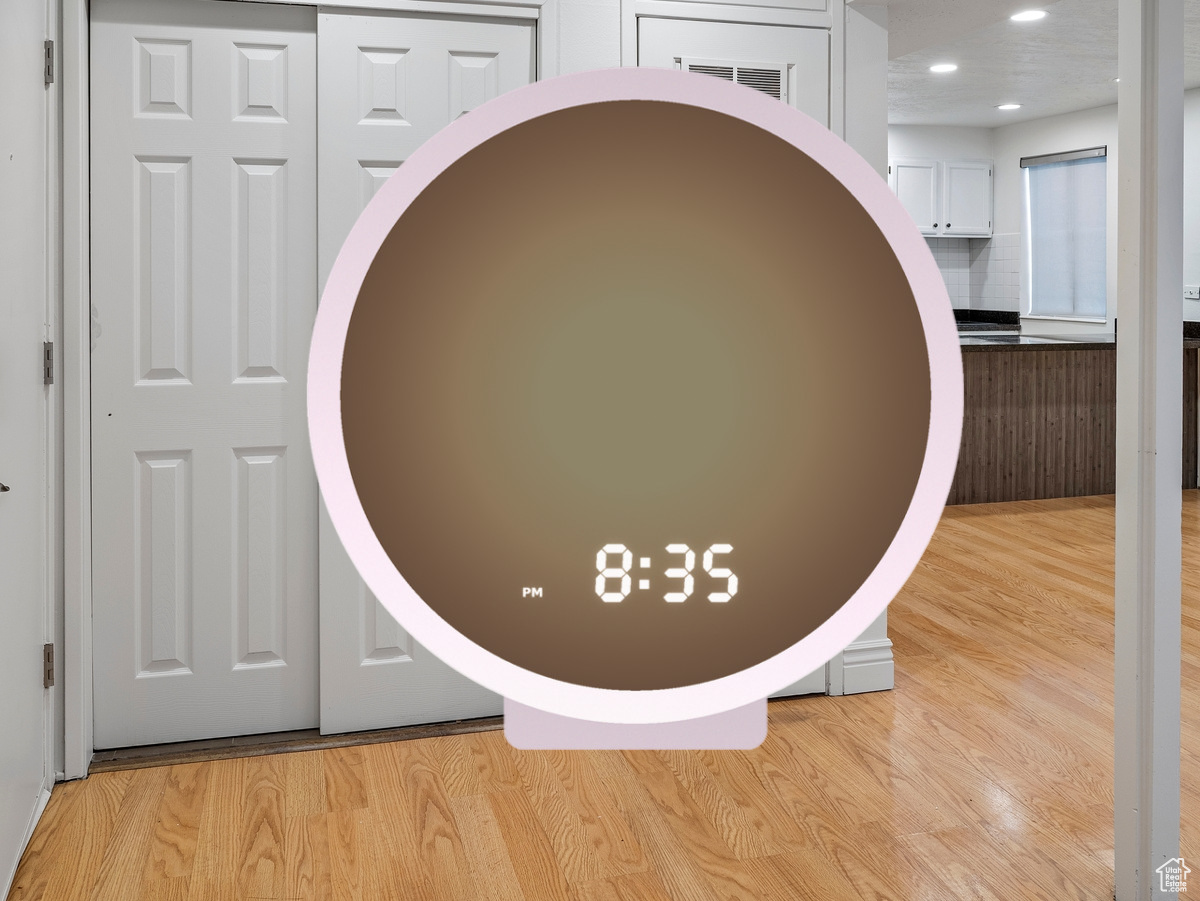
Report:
**8:35**
